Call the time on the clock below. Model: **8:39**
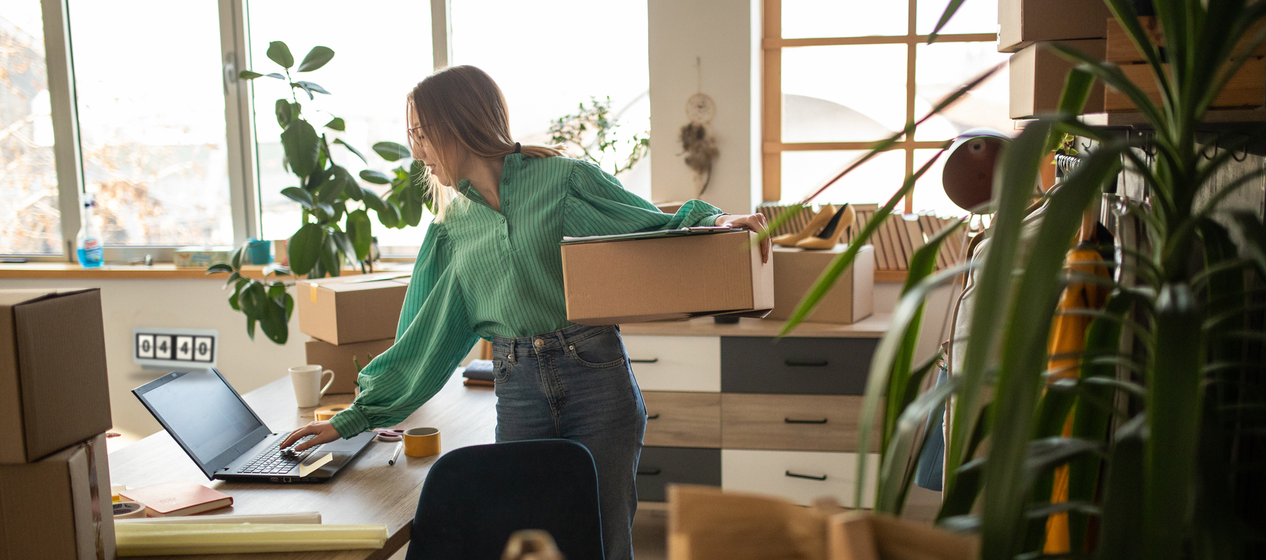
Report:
**4:40**
